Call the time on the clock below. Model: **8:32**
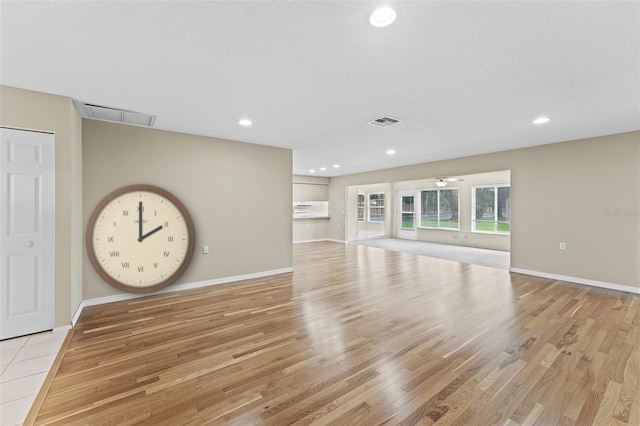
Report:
**2:00**
